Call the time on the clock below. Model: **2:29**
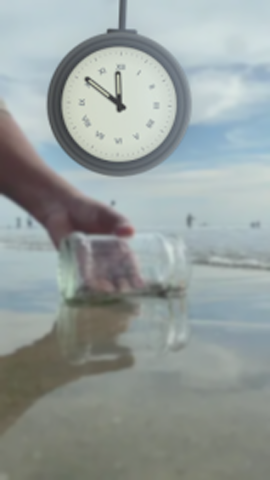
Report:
**11:51**
